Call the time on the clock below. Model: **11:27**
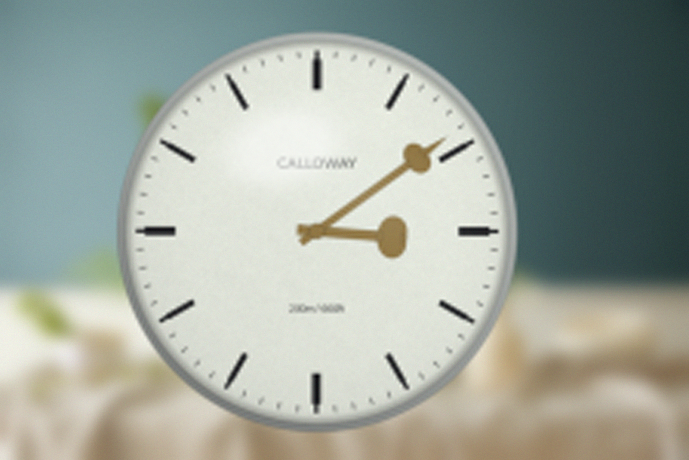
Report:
**3:09**
